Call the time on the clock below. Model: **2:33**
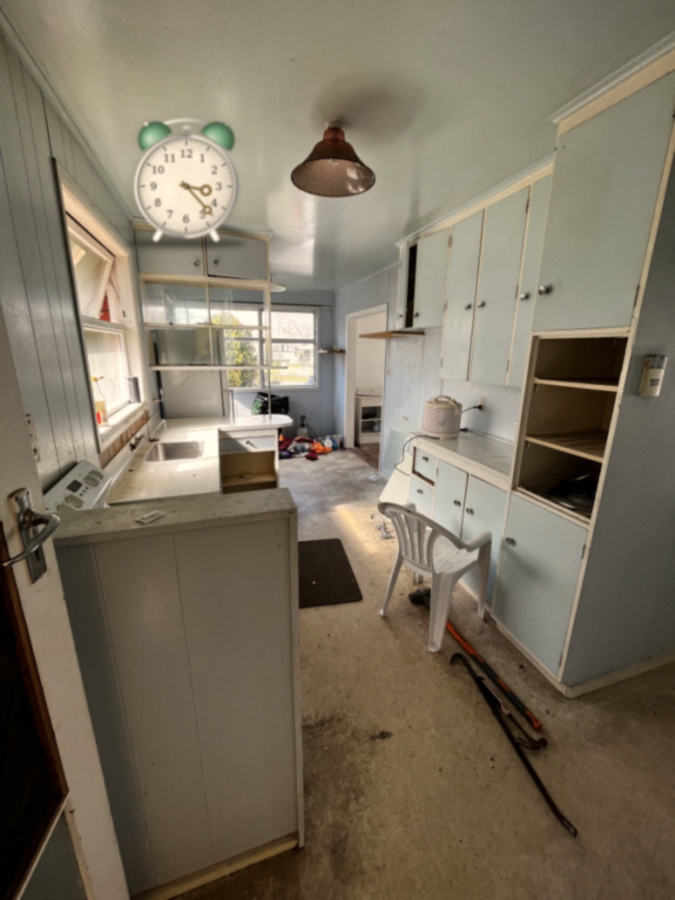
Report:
**3:23**
